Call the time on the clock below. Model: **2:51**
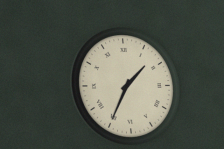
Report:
**1:35**
